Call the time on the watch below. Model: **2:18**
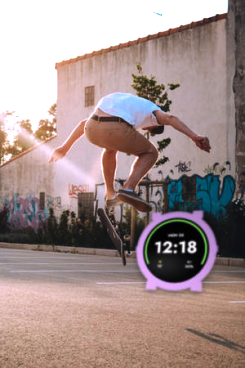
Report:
**12:18**
